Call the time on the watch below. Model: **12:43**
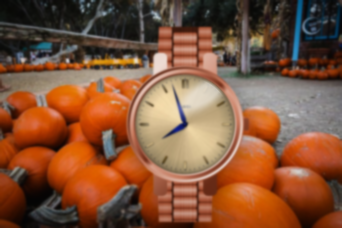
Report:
**7:57**
